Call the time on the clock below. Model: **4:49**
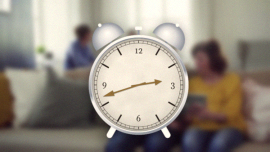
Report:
**2:42**
